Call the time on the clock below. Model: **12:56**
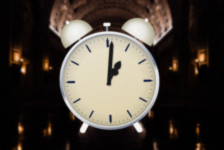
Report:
**1:01**
